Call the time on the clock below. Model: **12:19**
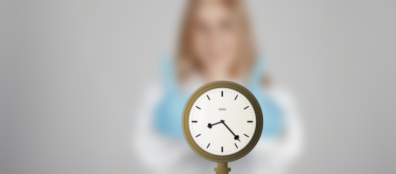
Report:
**8:23**
